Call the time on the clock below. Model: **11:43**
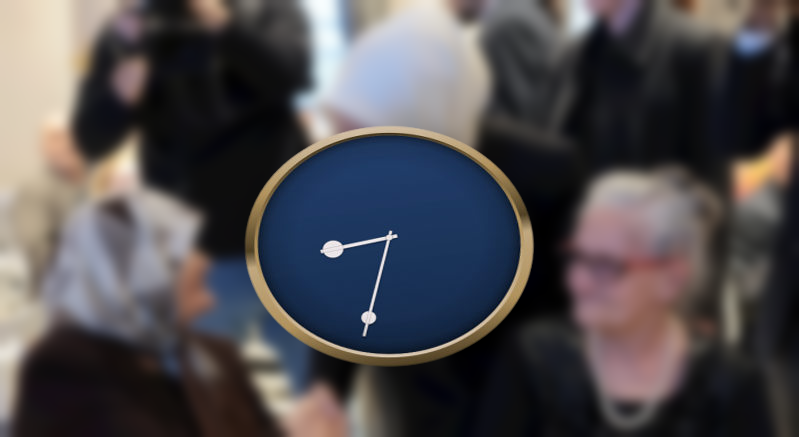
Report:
**8:32**
